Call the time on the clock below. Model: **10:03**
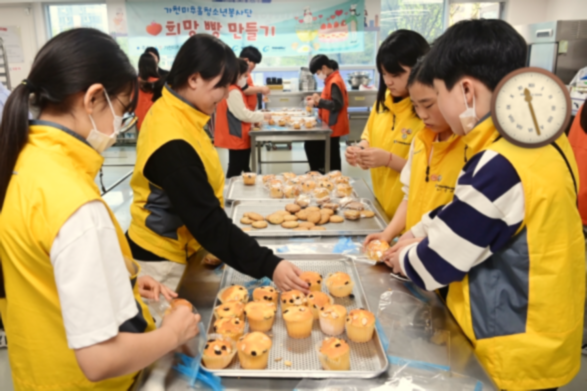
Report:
**11:27**
